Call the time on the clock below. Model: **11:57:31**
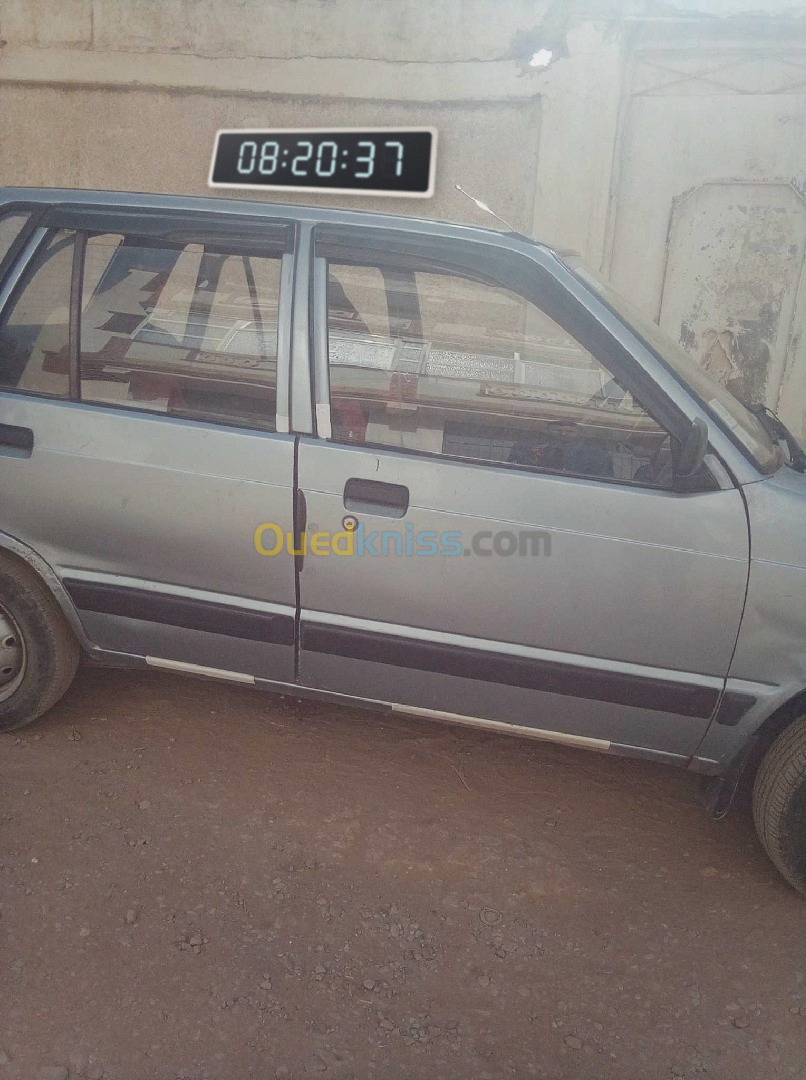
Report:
**8:20:37**
